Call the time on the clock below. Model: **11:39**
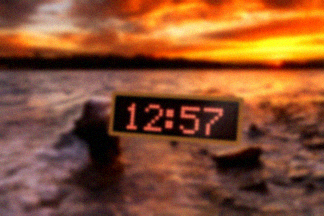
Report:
**12:57**
